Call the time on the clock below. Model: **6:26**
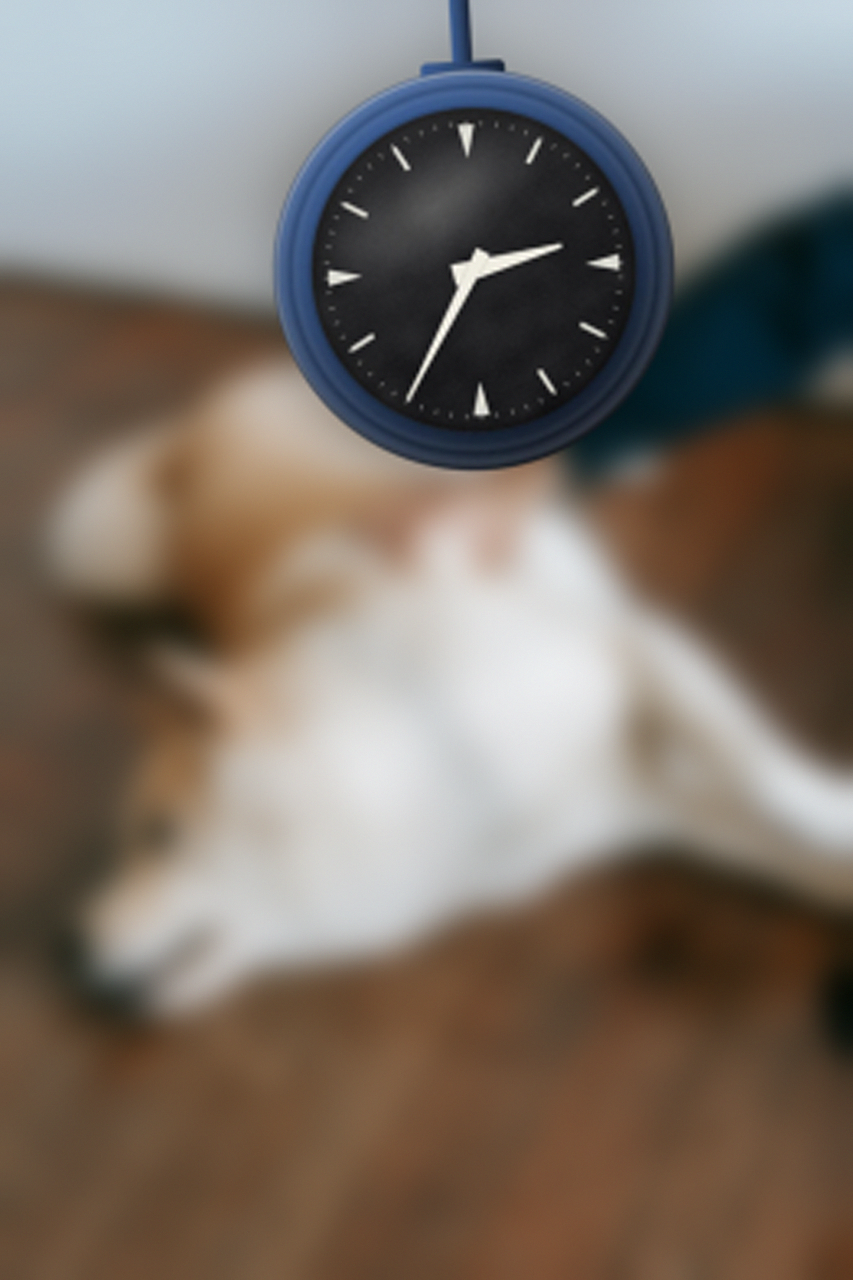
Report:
**2:35**
